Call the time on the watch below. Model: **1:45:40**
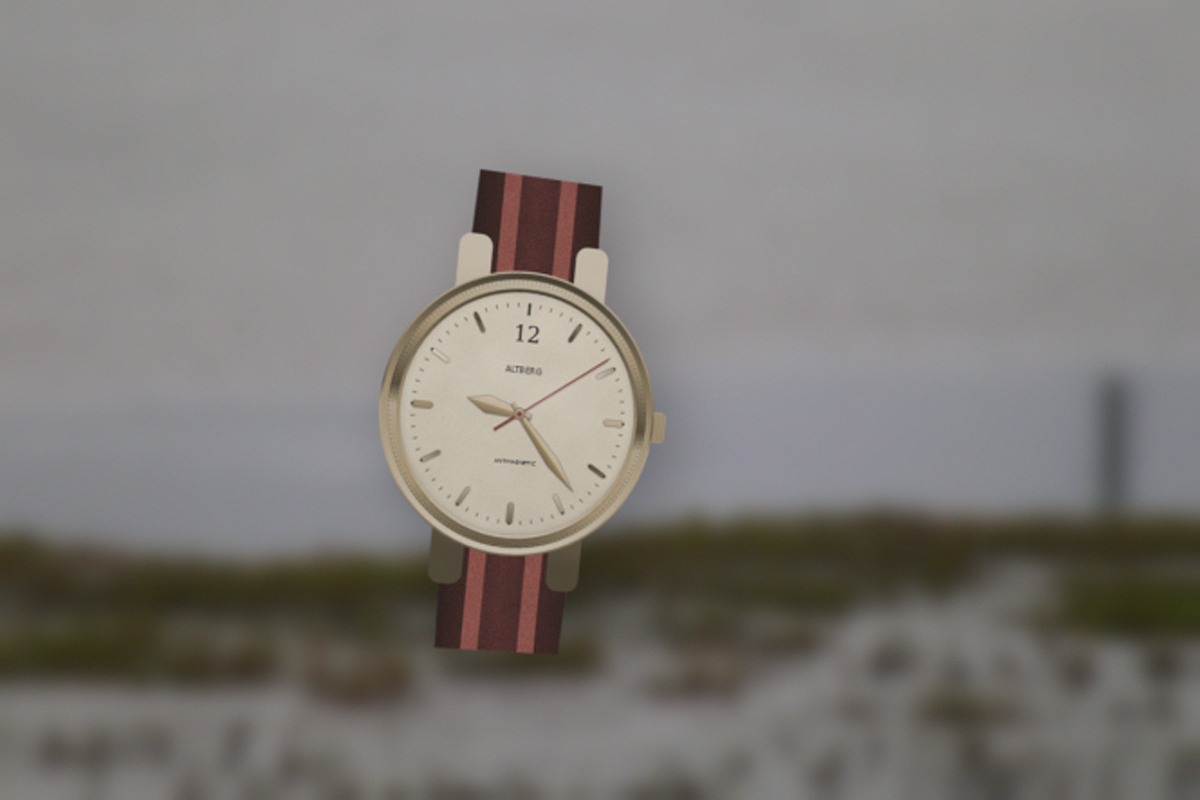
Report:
**9:23:09**
